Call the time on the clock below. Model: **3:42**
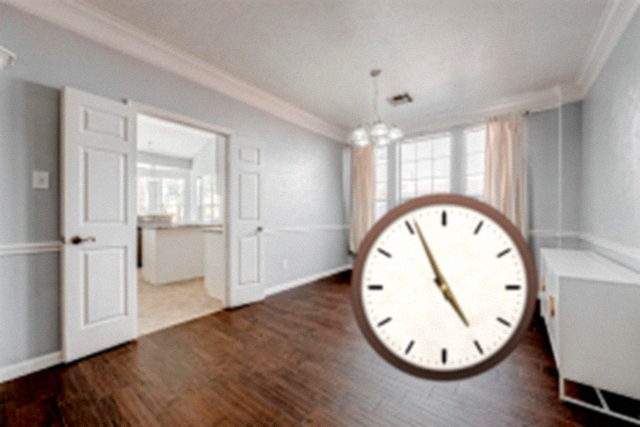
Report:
**4:56**
